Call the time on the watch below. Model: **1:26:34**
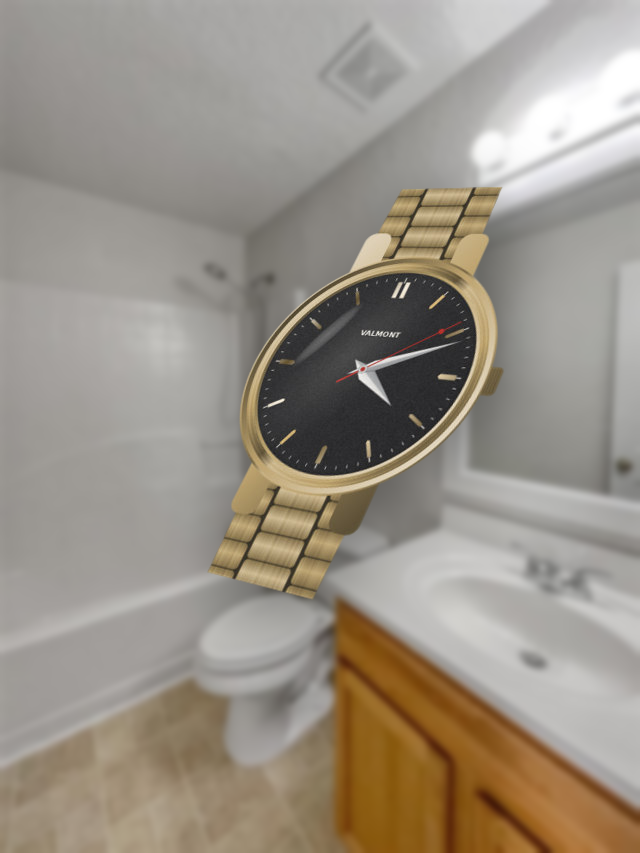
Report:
**4:11:09**
